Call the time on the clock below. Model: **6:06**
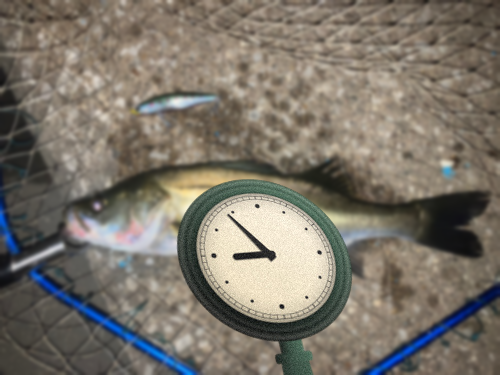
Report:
**8:54**
